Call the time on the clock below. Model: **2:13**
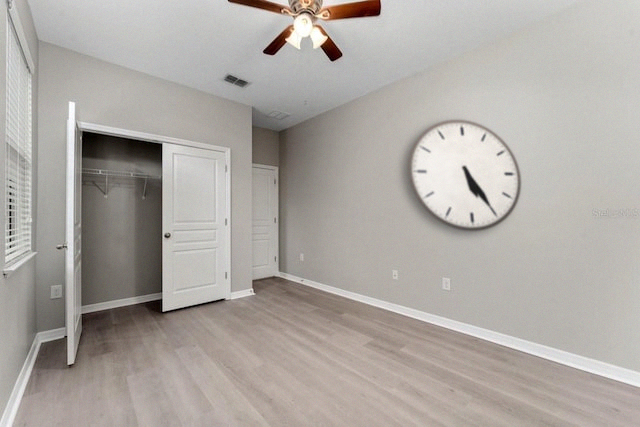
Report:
**5:25**
